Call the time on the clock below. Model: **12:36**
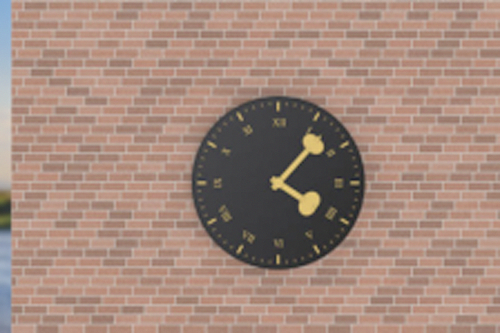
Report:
**4:07**
